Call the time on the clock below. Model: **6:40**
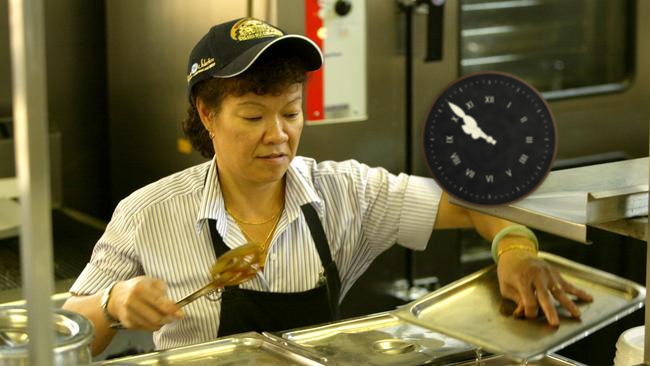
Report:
**9:52**
